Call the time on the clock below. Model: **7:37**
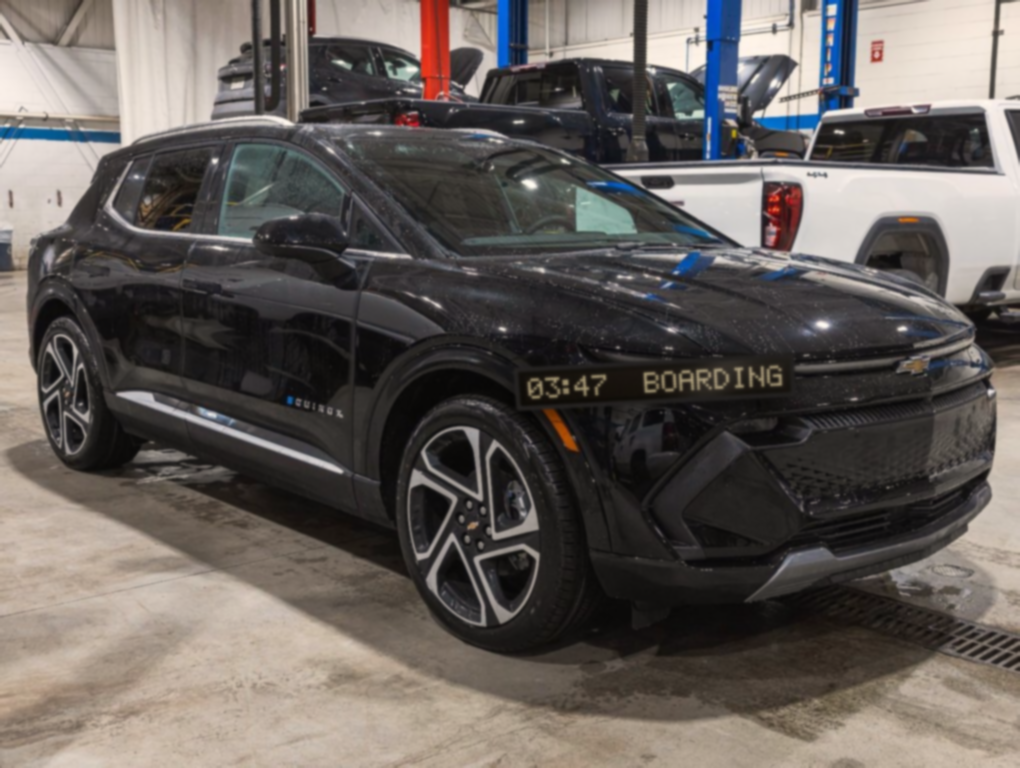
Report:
**3:47**
